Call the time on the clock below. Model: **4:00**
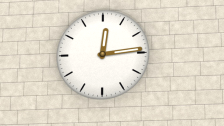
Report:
**12:14**
